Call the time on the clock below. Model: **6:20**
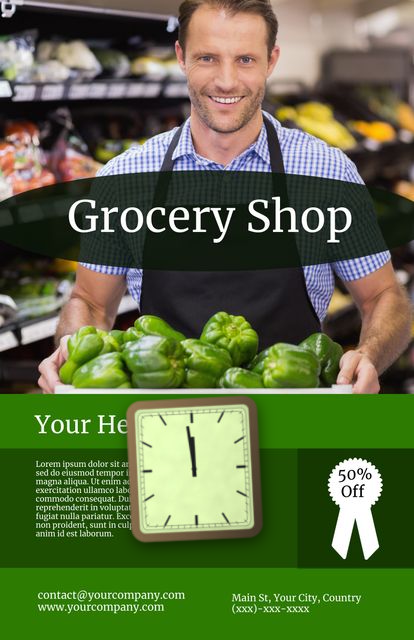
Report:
**11:59**
